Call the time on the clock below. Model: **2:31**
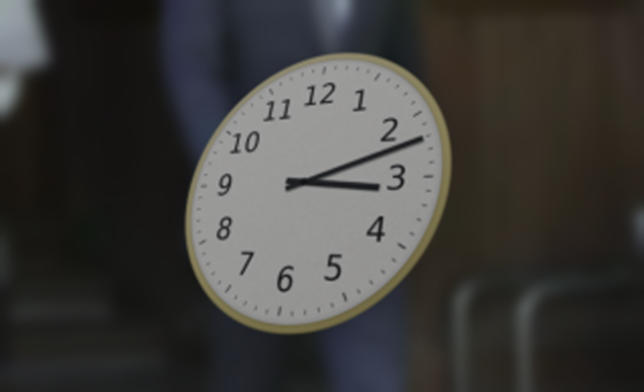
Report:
**3:12**
